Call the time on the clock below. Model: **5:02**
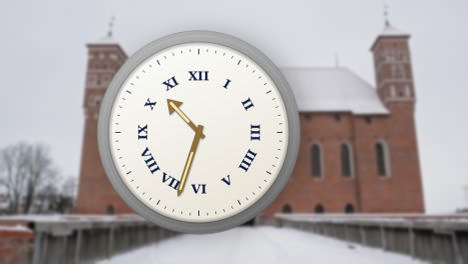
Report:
**10:33**
